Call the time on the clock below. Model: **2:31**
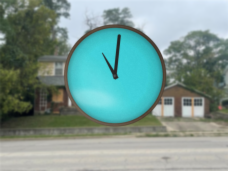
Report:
**11:01**
